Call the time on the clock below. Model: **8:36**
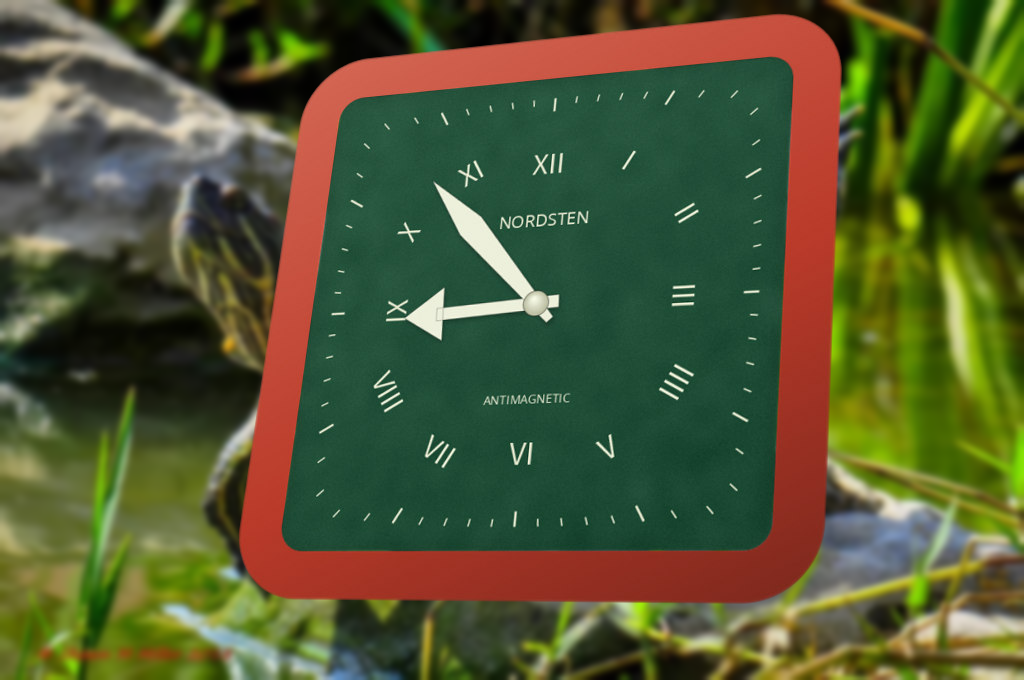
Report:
**8:53**
